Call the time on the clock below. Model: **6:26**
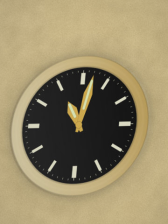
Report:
**11:02**
